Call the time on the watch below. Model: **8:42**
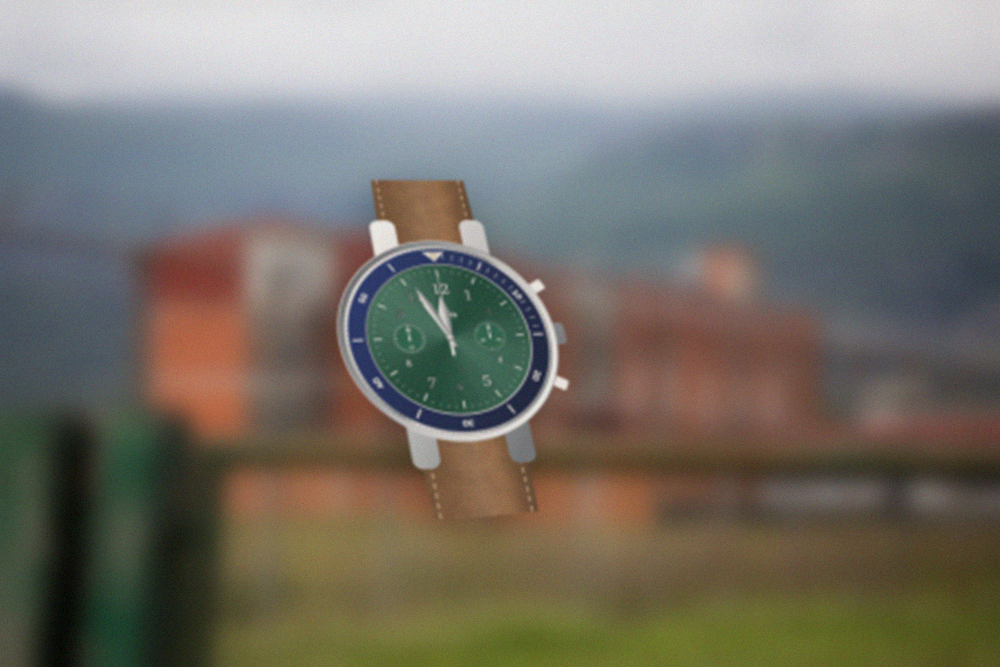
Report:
**11:56**
